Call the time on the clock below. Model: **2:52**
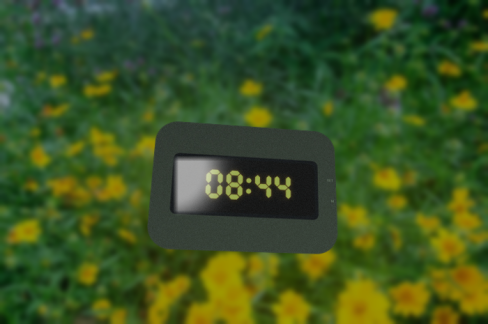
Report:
**8:44**
